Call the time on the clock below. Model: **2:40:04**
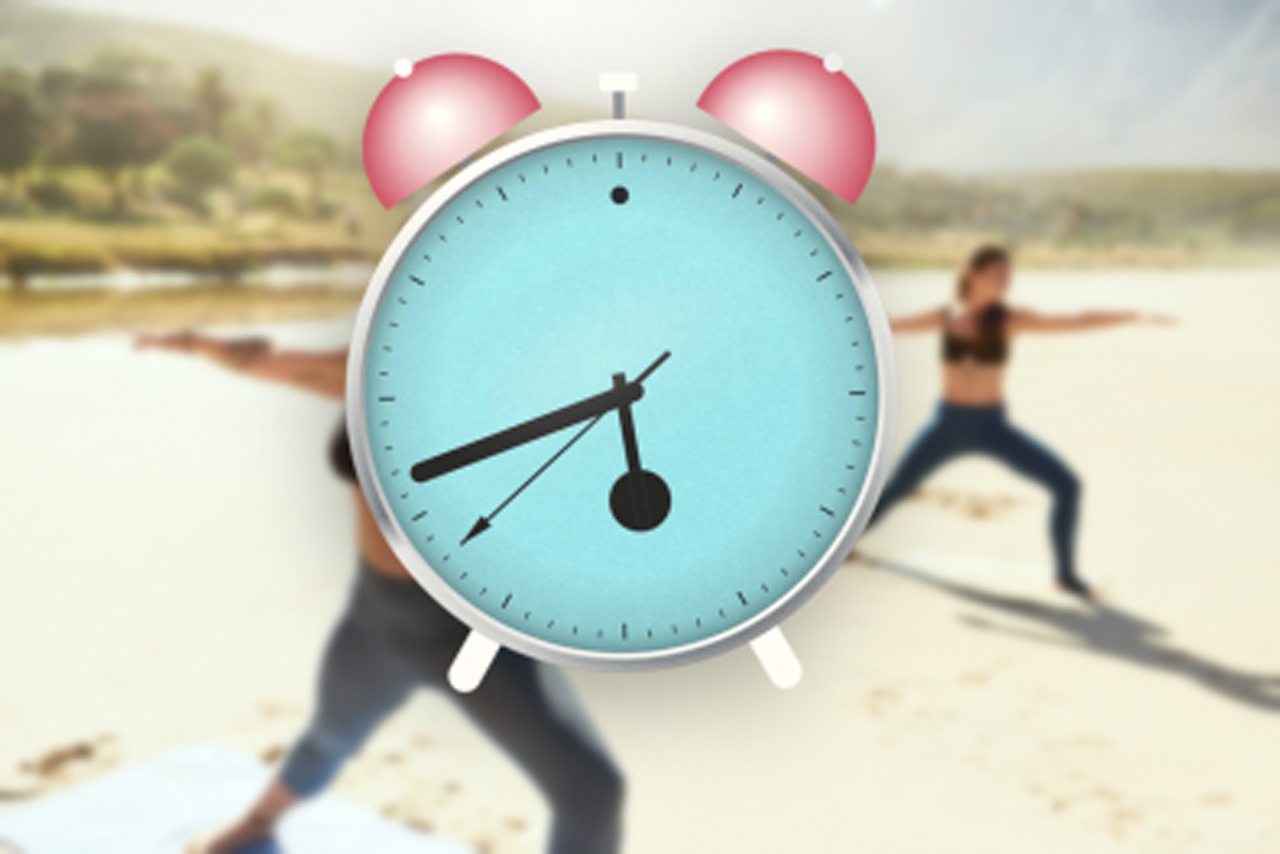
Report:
**5:41:38**
